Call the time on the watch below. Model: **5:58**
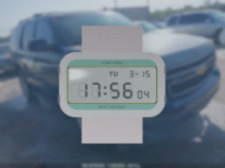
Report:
**17:56**
